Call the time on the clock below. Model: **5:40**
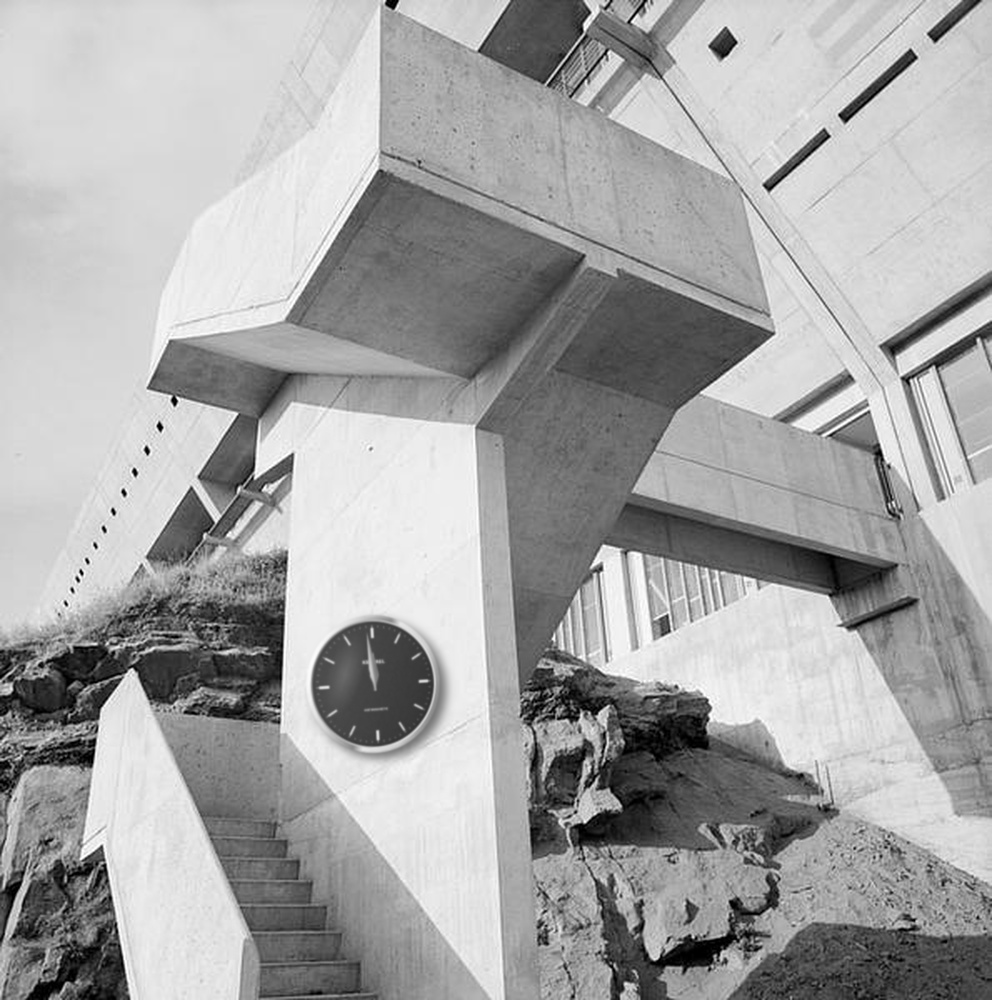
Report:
**11:59**
